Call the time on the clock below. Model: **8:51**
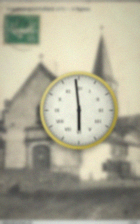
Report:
**5:59**
